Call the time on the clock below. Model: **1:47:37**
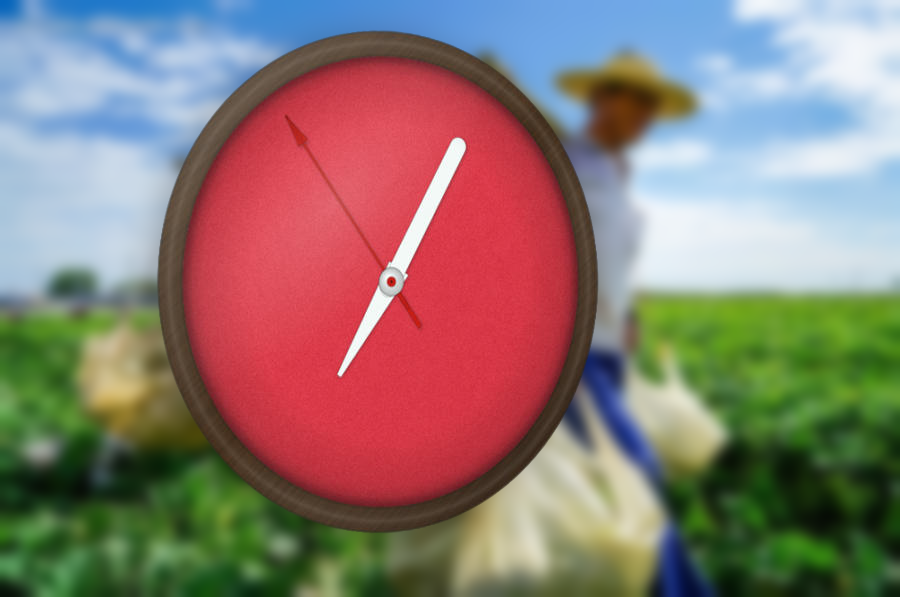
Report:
**7:04:54**
